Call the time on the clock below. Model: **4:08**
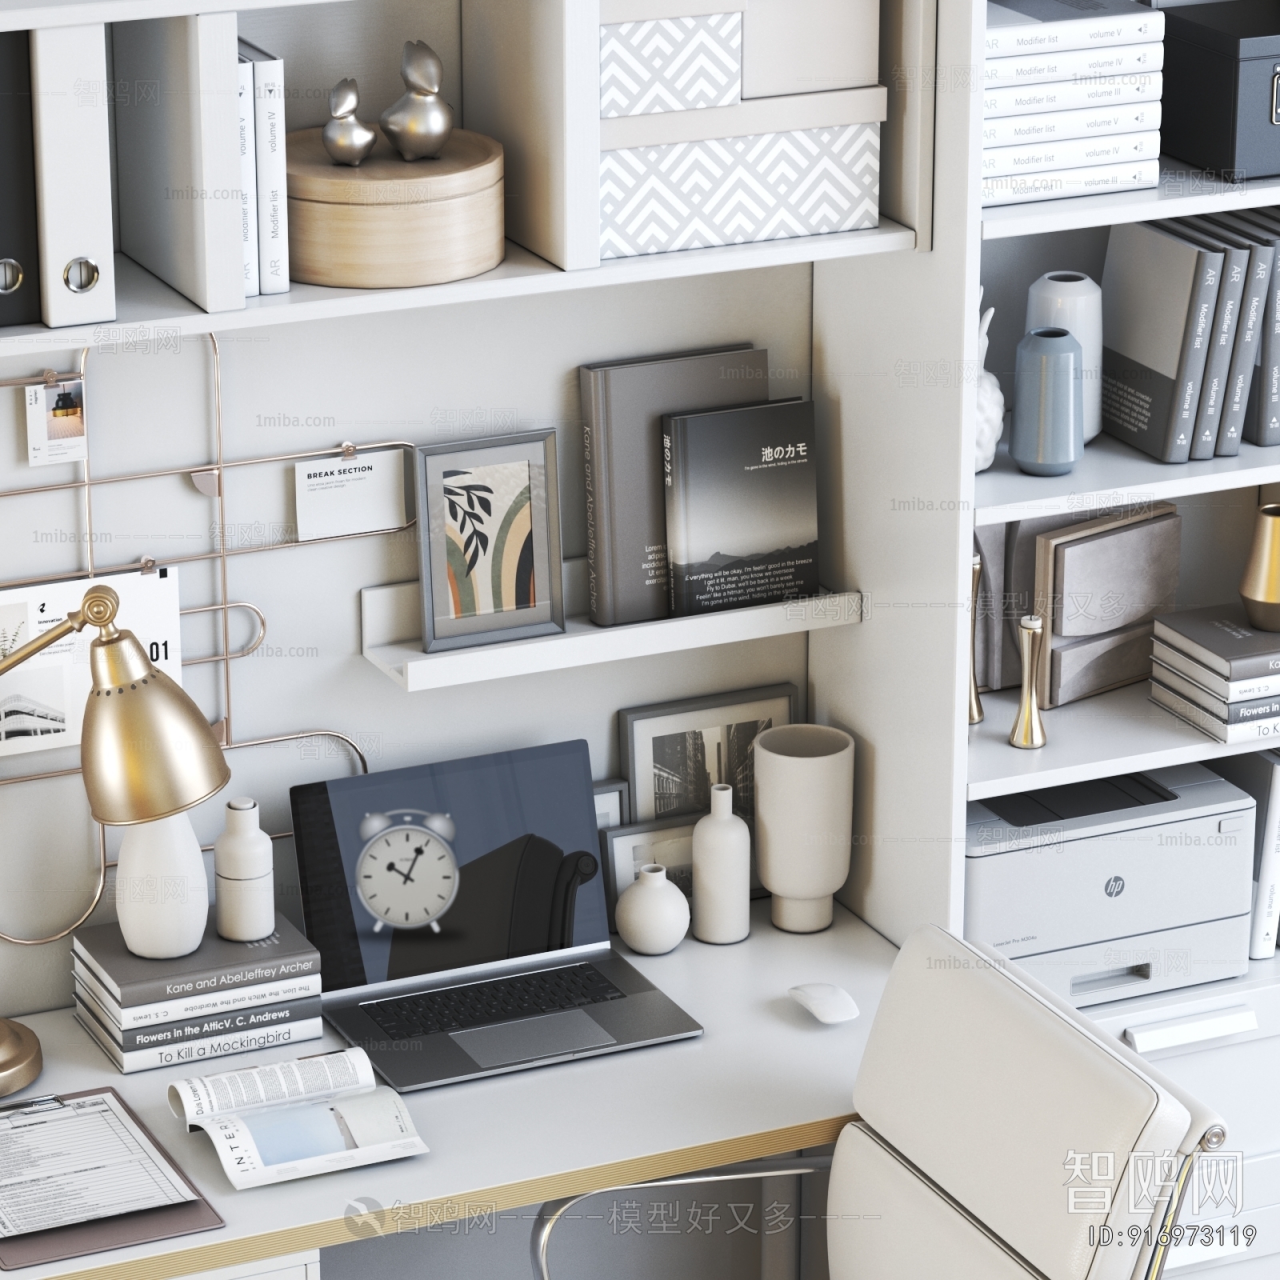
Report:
**10:04**
